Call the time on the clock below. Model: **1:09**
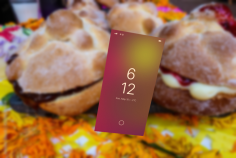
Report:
**6:12**
